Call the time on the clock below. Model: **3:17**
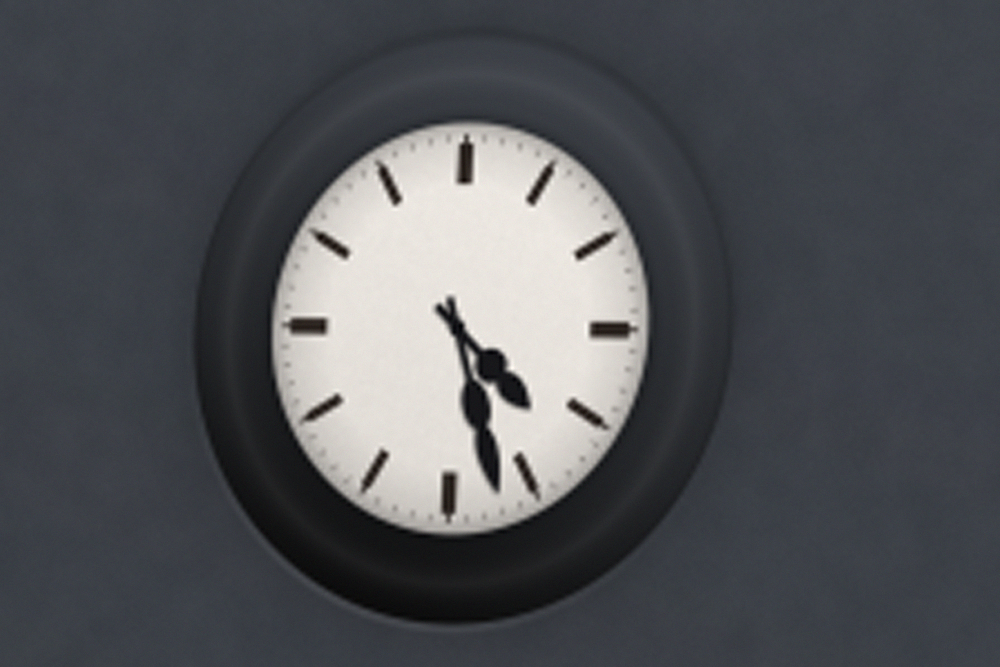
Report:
**4:27**
